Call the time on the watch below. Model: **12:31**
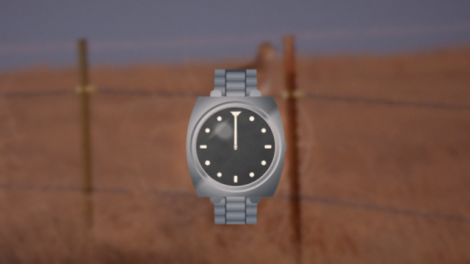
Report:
**12:00**
